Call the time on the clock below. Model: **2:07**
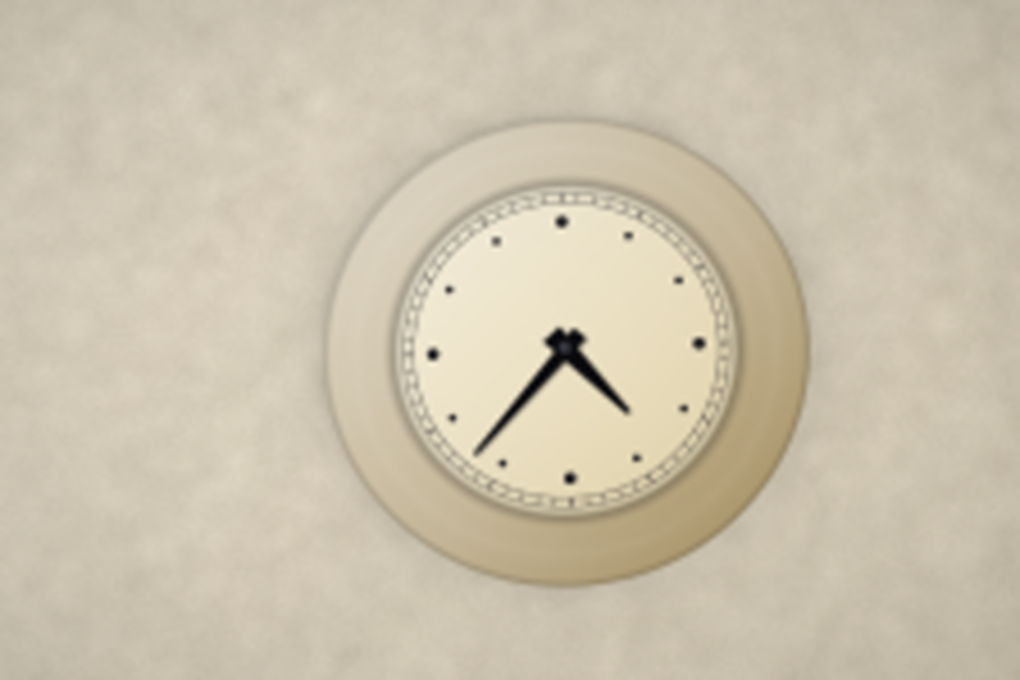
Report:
**4:37**
